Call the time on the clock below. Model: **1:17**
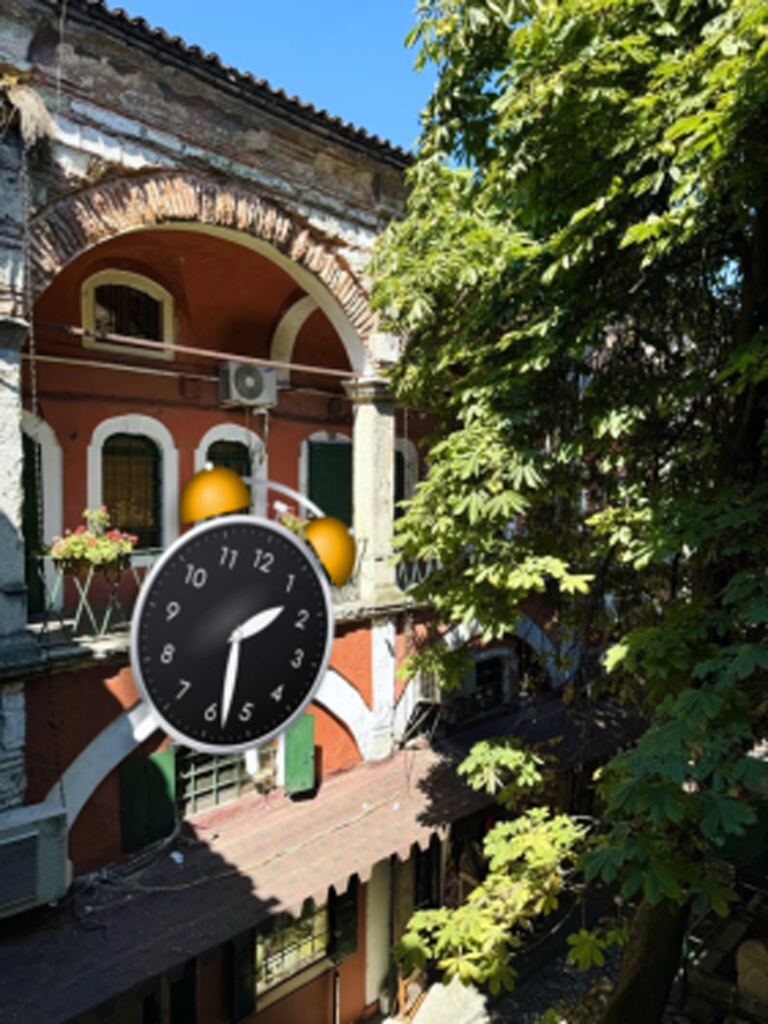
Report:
**1:28**
